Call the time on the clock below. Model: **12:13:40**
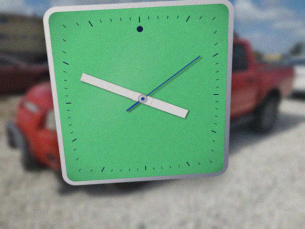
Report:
**3:49:09**
